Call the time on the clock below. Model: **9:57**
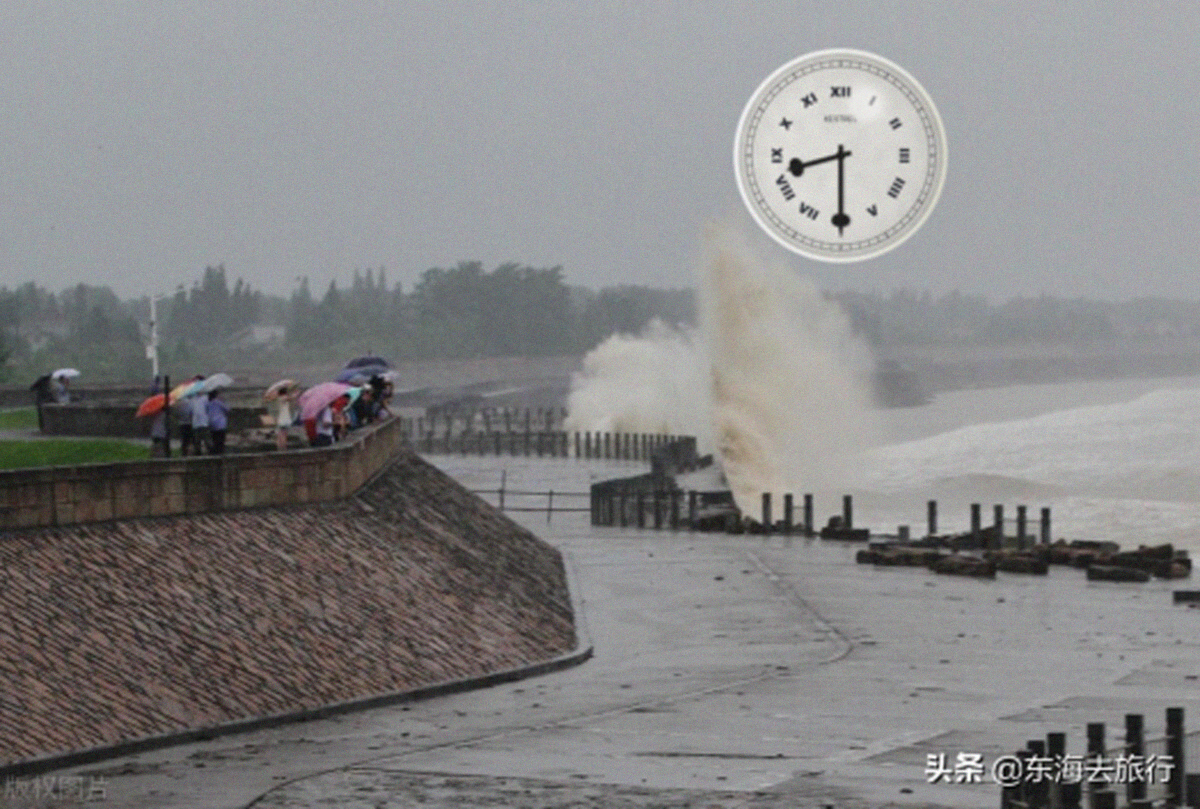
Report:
**8:30**
